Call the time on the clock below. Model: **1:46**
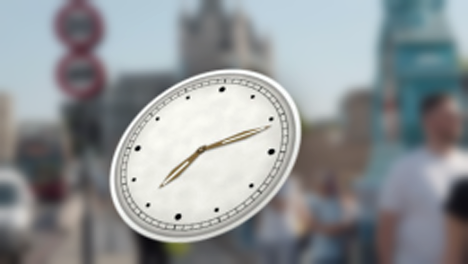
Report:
**7:11**
